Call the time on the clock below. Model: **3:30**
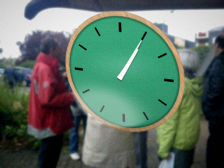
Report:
**1:05**
